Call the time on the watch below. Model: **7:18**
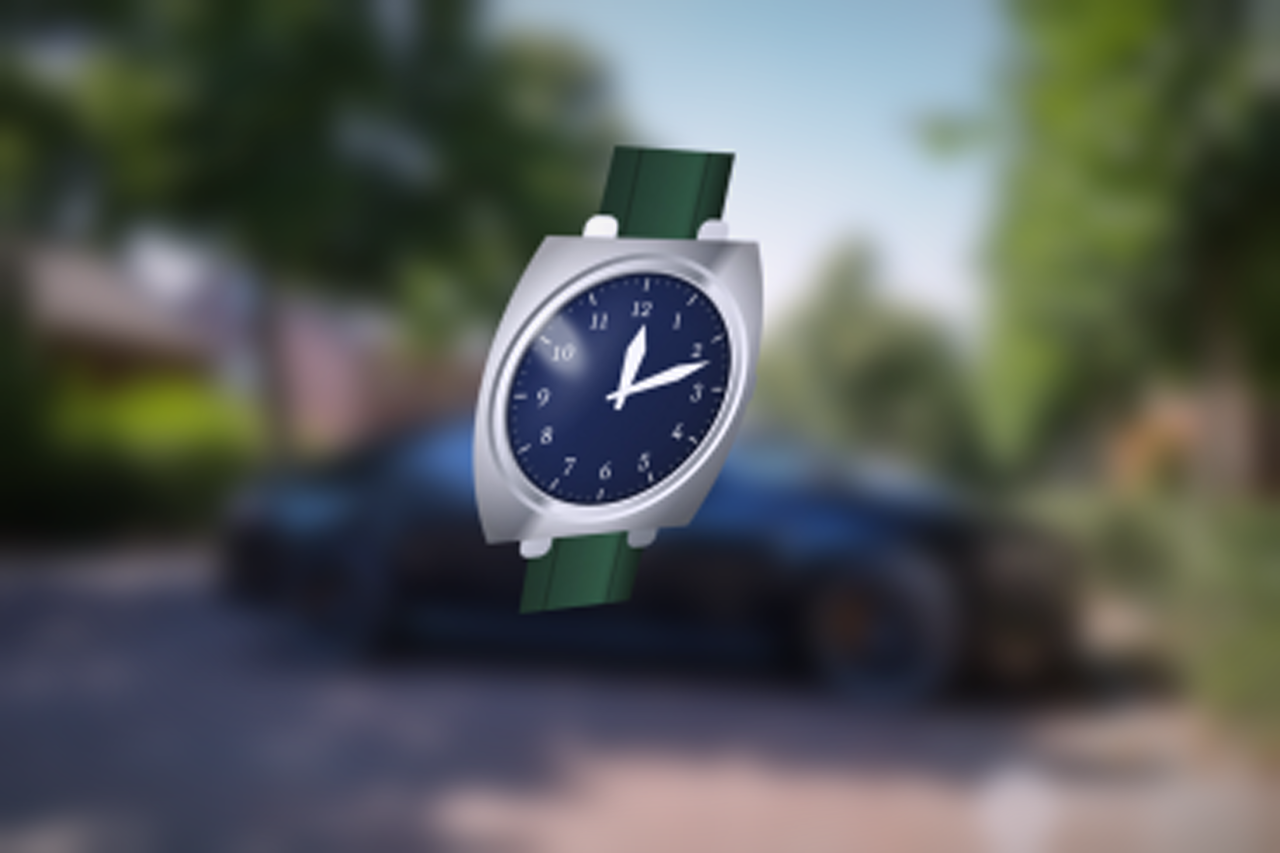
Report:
**12:12**
